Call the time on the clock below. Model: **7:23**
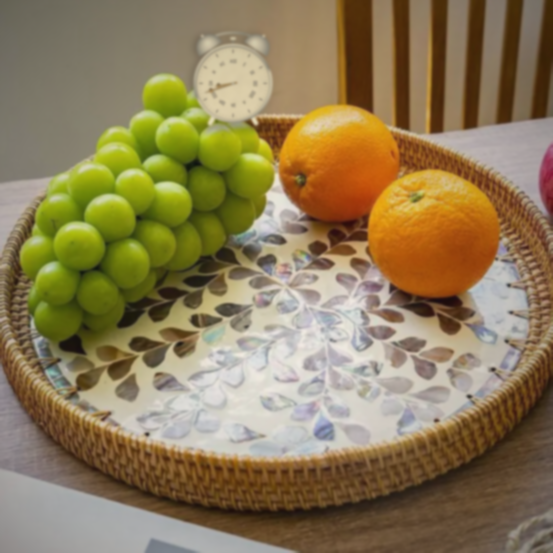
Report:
**8:42**
